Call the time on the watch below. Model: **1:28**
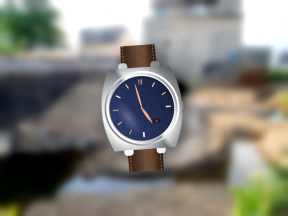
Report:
**4:58**
